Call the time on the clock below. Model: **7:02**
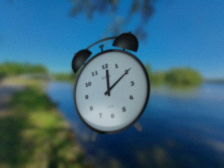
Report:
**12:10**
